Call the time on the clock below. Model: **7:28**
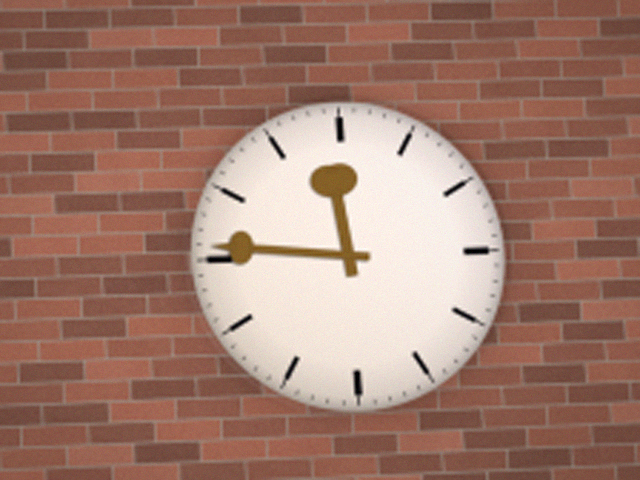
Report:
**11:46**
